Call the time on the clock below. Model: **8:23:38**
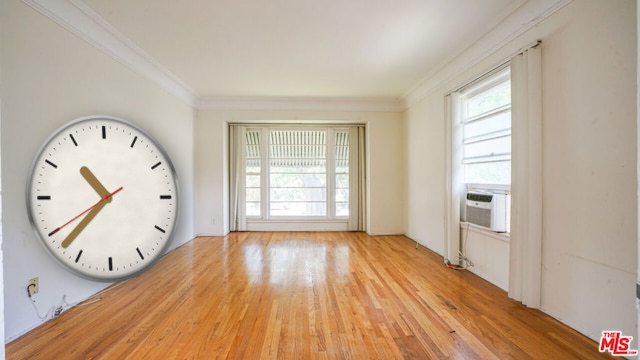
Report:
**10:37:40**
